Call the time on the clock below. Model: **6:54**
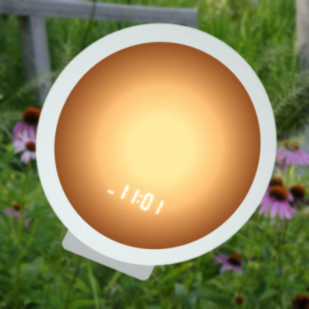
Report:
**11:01**
